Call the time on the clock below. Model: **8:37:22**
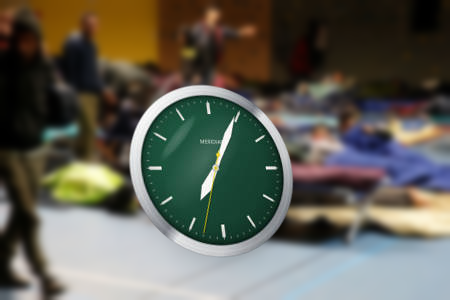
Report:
**7:04:33**
